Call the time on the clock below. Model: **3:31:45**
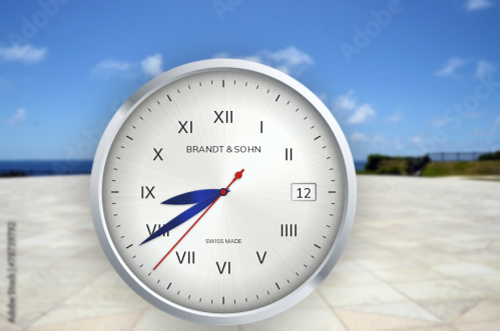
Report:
**8:39:37**
